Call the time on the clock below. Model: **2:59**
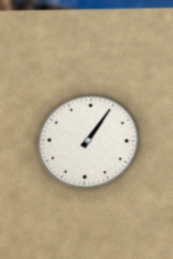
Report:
**1:05**
